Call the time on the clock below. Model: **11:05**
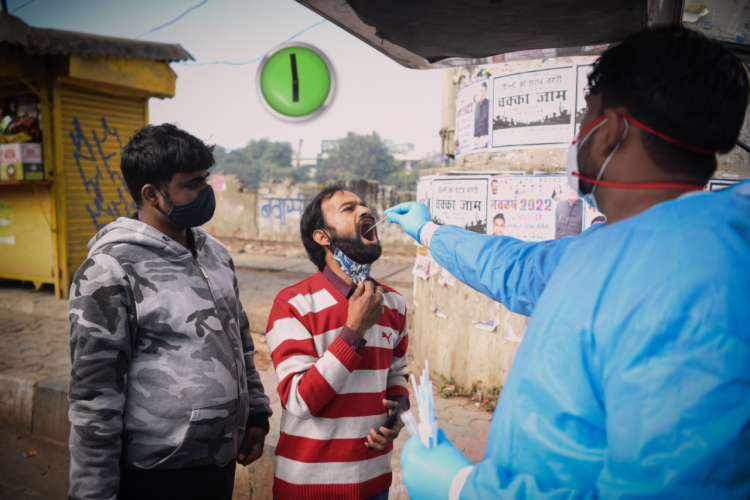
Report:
**5:59**
